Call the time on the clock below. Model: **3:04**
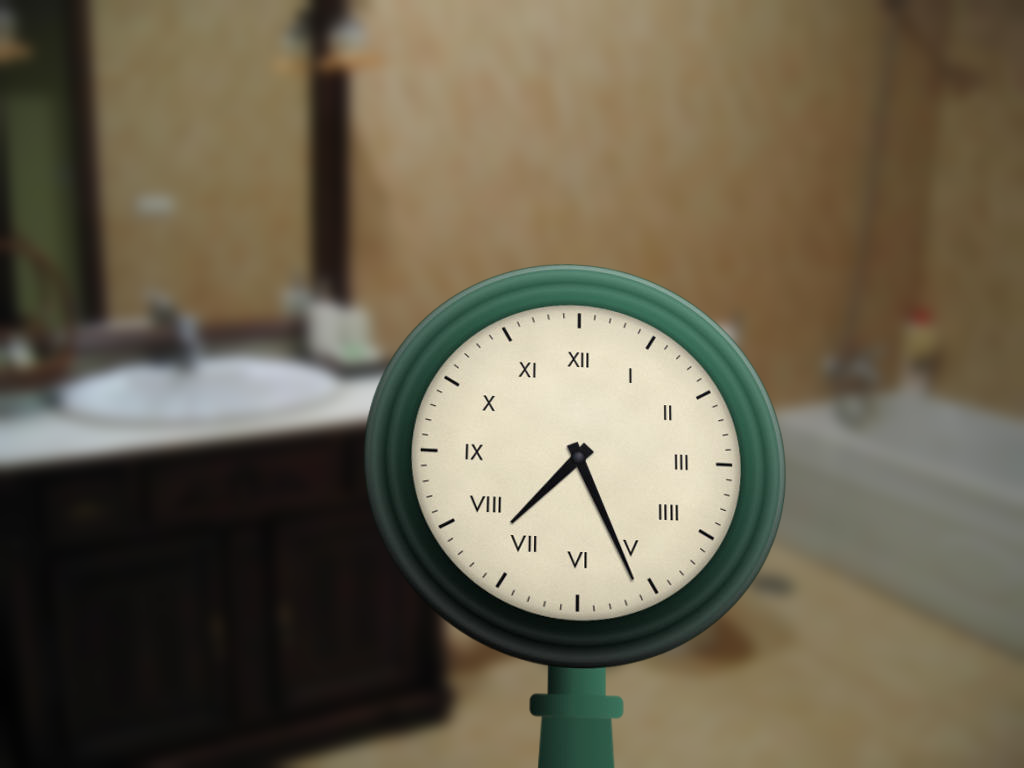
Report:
**7:26**
